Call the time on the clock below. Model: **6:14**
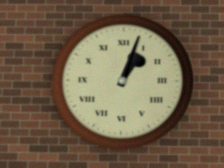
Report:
**1:03**
